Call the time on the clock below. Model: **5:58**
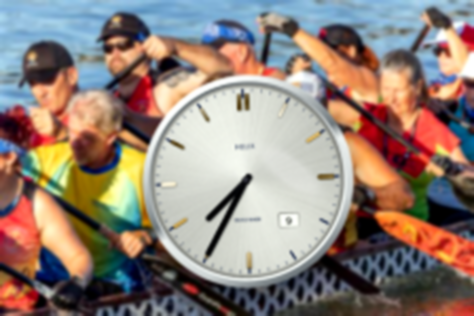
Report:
**7:35**
